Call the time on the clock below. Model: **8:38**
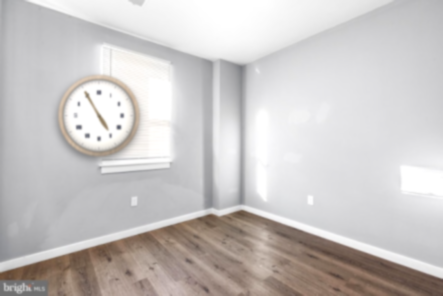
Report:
**4:55**
